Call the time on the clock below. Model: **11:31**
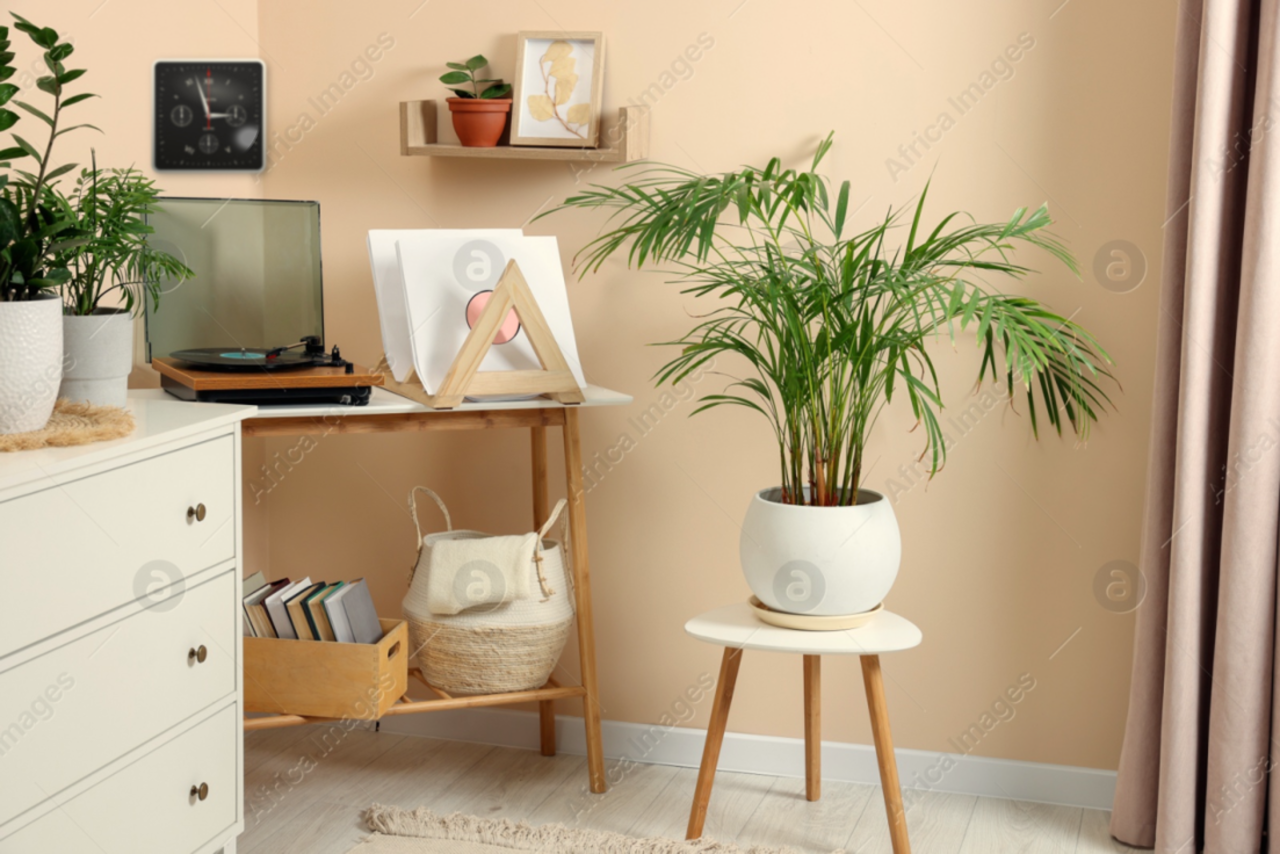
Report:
**2:57**
